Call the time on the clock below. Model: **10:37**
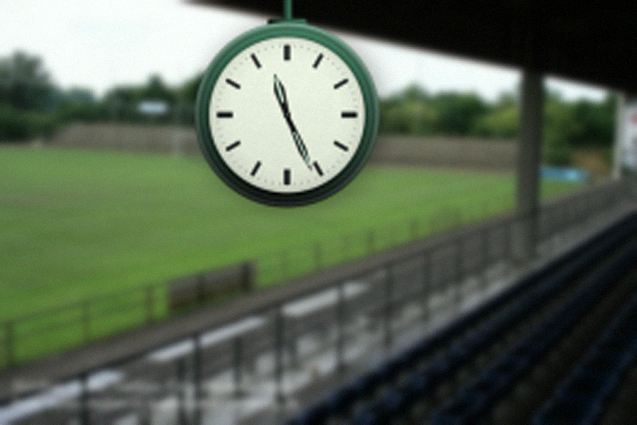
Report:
**11:26**
